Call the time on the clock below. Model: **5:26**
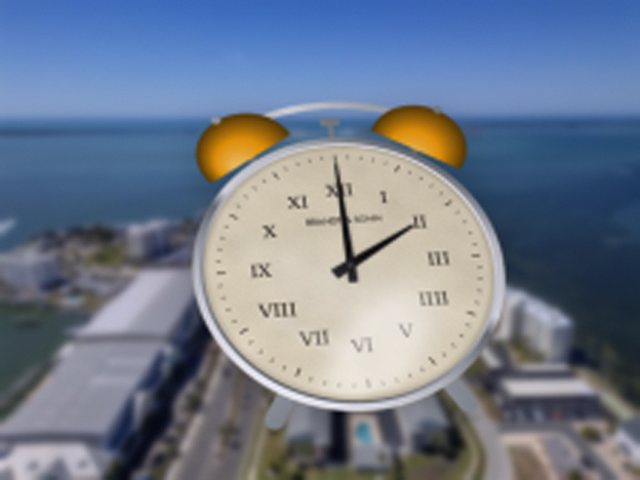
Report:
**2:00**
